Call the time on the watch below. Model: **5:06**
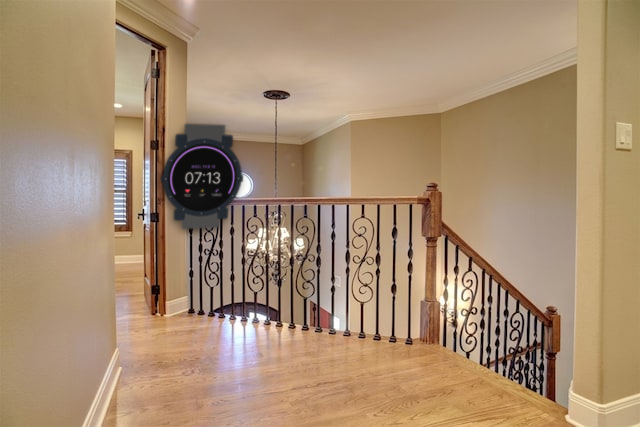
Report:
**7:13**
